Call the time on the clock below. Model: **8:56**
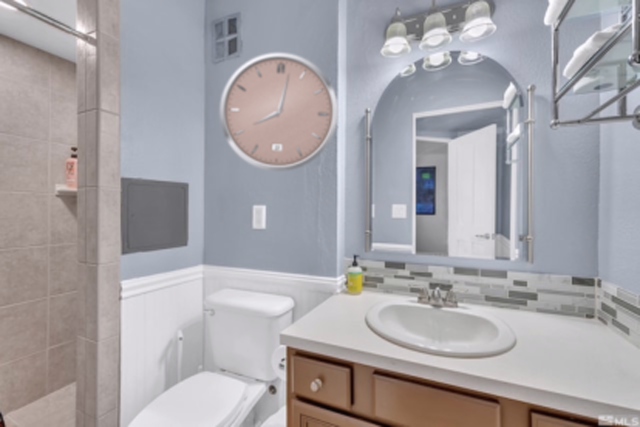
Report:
**8:02**
